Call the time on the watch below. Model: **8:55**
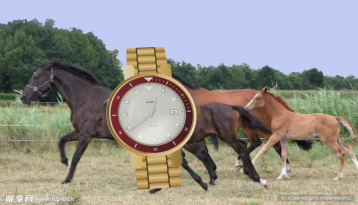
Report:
**12:39**
